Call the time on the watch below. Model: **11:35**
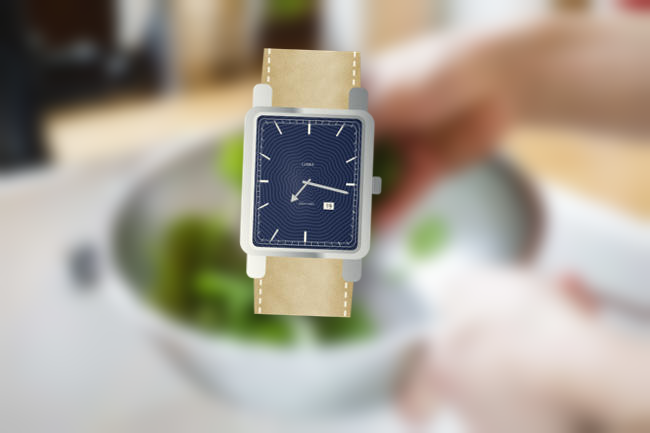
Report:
**7:17**
